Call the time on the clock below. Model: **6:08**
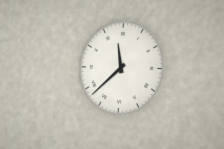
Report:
**11:38**
